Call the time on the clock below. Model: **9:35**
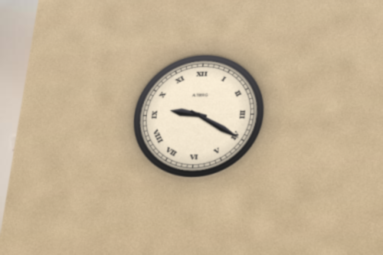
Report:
**9:20**
